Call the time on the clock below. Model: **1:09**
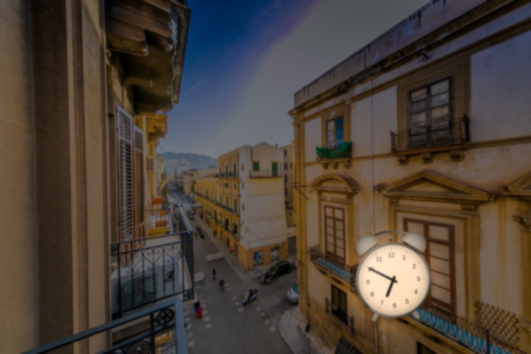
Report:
**6:50**
